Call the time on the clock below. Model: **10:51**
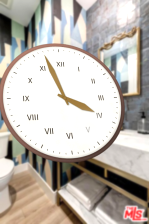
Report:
**3:57**
